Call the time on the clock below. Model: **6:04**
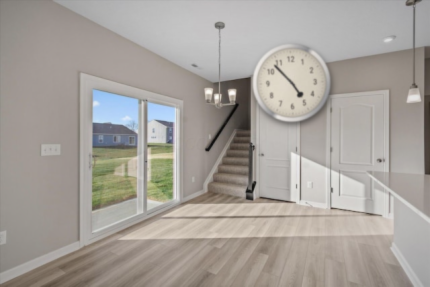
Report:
**4:53**
